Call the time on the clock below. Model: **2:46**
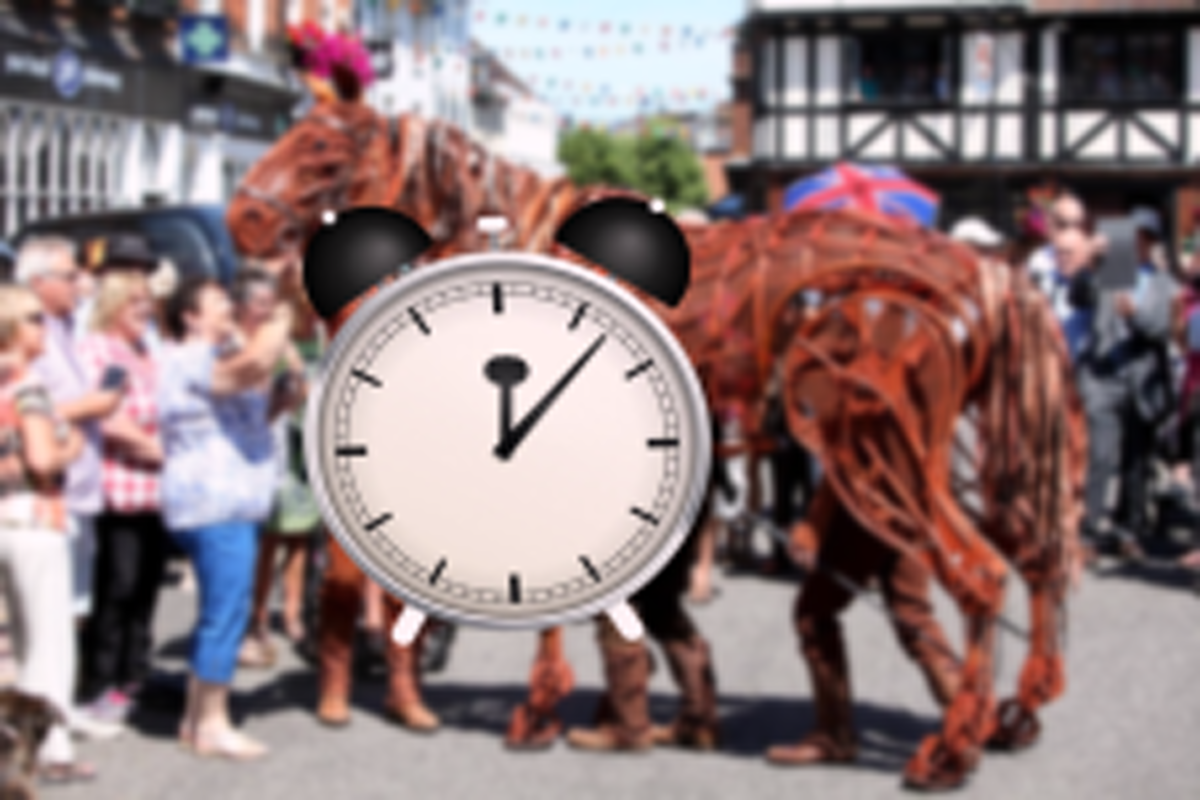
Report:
**12:07**
